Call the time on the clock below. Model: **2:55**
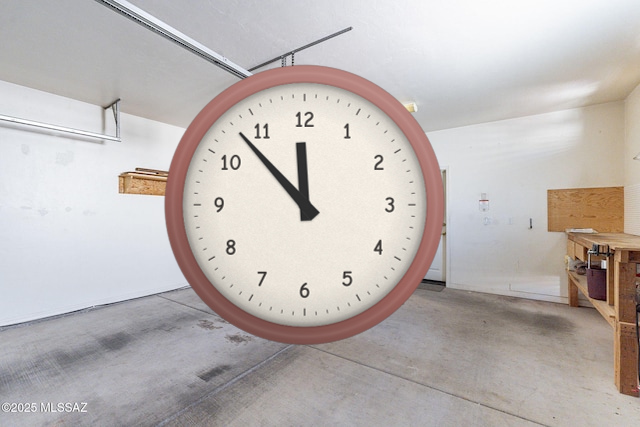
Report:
**11:53**
